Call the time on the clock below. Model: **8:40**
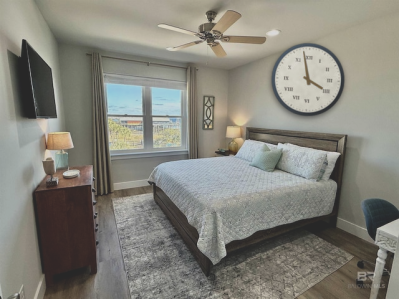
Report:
**3:58**
